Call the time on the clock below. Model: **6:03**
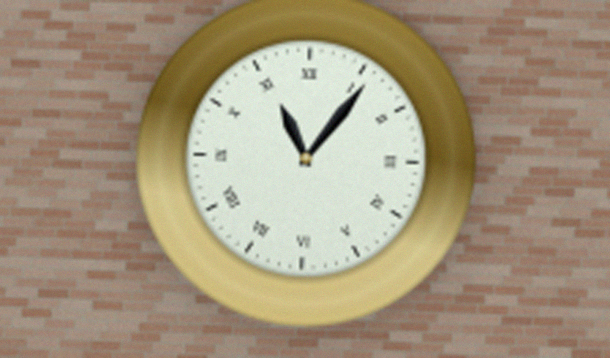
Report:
**11:06**
